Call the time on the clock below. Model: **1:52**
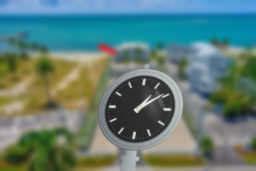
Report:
**1:09**
